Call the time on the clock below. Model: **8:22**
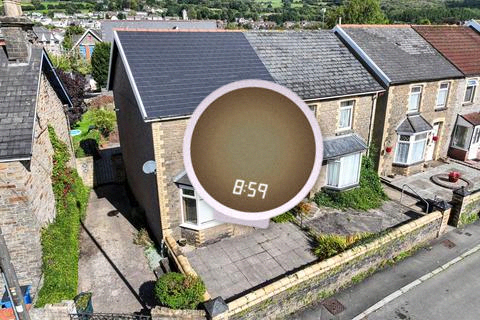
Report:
**8:59**
